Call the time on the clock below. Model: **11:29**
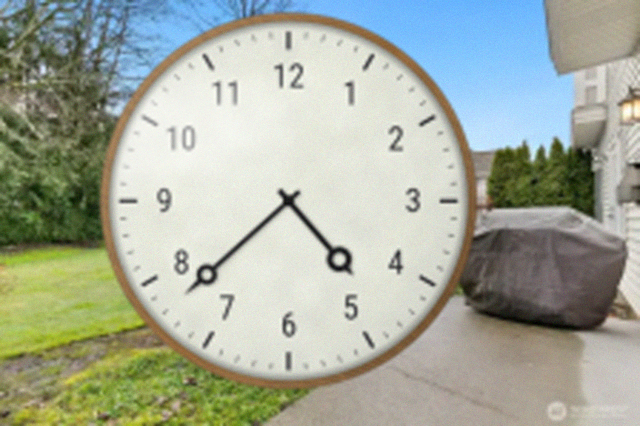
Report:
**4:38**
